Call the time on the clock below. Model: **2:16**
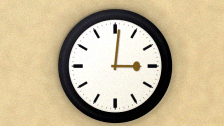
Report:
**3:01**
